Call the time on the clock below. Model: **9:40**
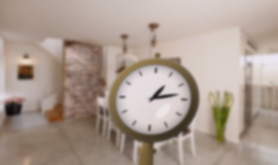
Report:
**1:13**
